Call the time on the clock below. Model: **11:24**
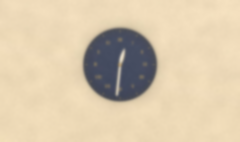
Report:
**12:31**
